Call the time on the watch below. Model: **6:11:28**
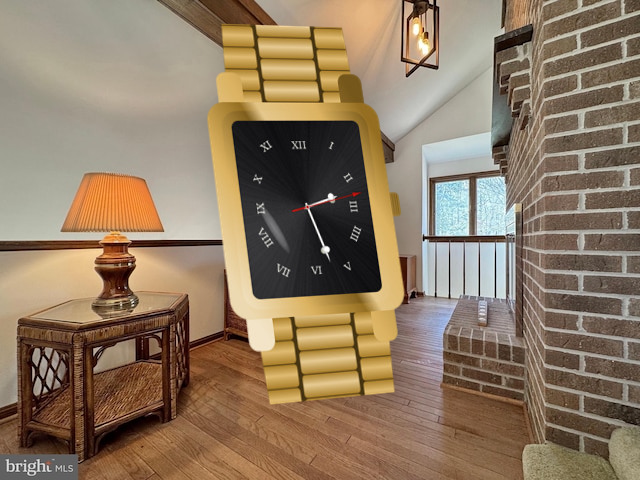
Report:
**2:27:13**
